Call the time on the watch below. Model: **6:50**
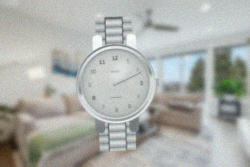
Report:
**2:11**
